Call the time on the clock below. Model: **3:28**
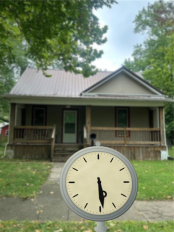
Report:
**5:29**
